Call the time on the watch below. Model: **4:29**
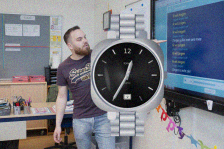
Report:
**12:35**
